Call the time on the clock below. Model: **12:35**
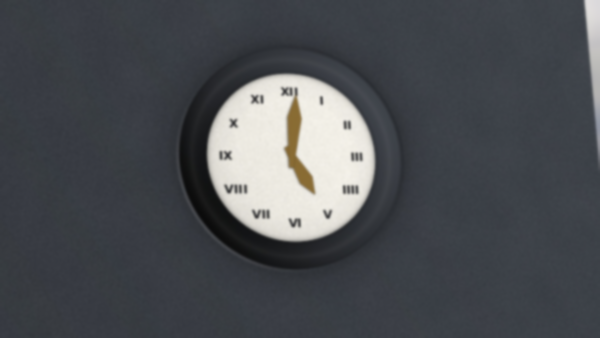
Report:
**5:01**
